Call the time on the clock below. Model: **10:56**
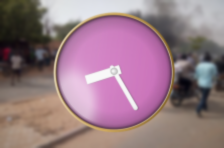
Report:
**8:25**
